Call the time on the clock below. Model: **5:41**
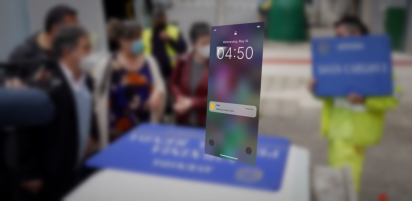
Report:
**4:50**
